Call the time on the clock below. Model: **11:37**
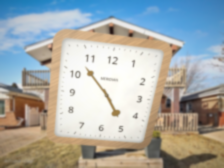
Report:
**4:53**
